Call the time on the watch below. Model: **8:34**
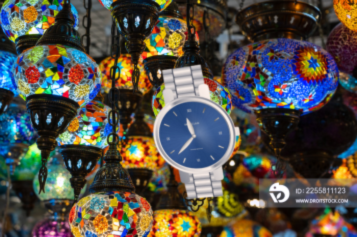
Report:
**11:38**
